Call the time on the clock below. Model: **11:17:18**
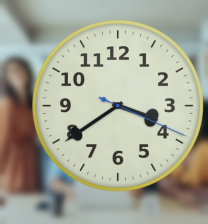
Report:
**3:39:19**
